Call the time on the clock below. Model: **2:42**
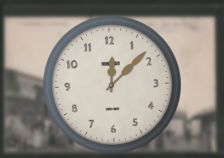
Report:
**12:08**
